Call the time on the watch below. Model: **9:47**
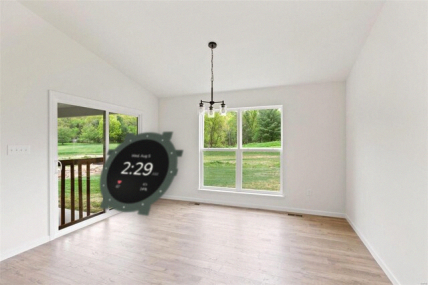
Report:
**2:29**
